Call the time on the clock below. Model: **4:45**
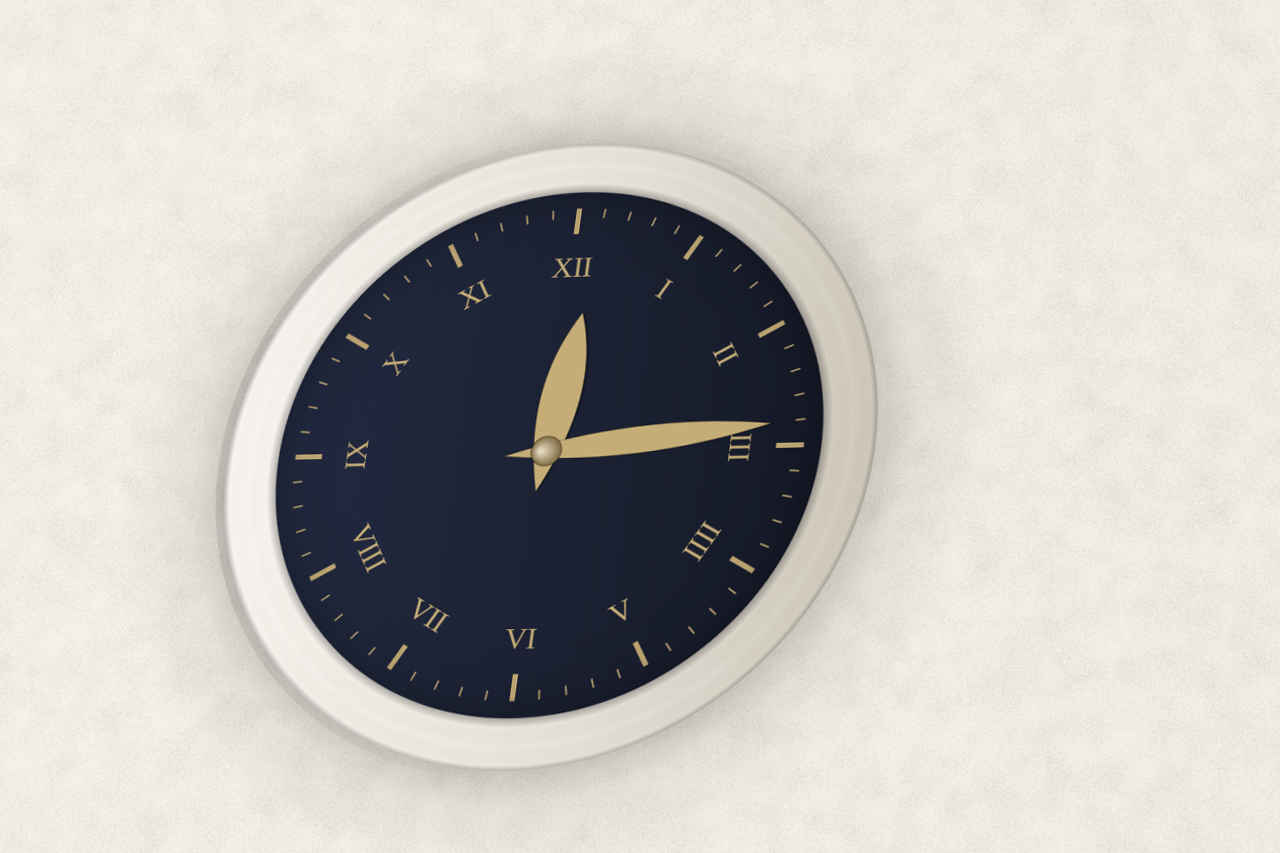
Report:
**12:14**
